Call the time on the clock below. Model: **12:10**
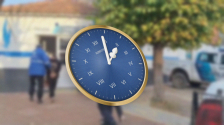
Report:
**2:04**
